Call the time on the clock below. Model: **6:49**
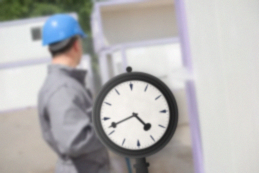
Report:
**4:42**
